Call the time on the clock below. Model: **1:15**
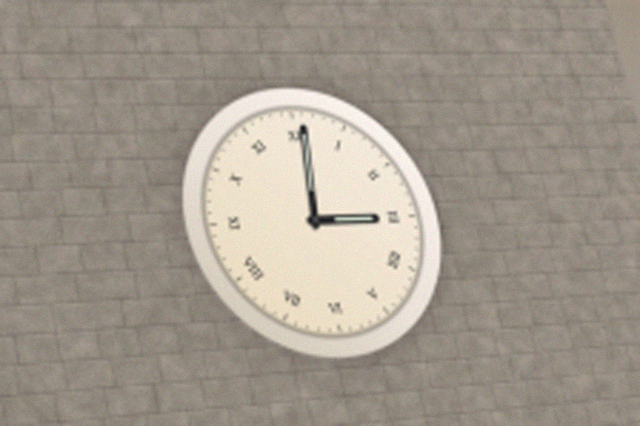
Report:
**3:01**
